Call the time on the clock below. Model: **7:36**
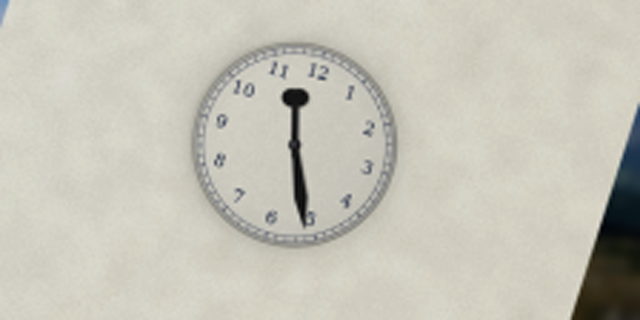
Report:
**11:26**
